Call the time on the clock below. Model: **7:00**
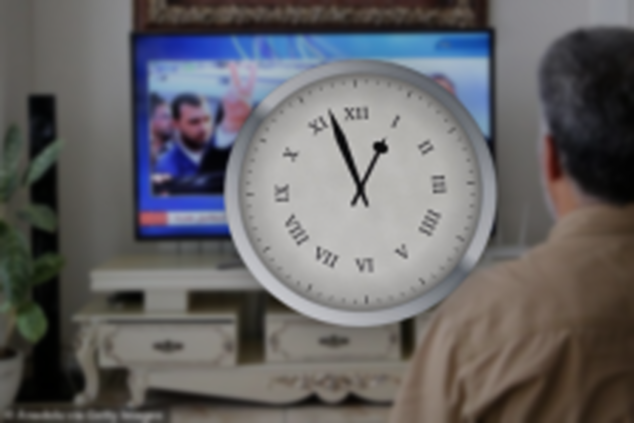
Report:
**12:57**
